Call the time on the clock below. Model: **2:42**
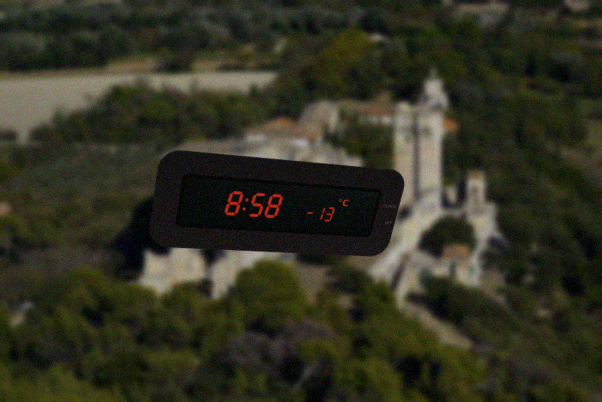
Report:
**8:58**
